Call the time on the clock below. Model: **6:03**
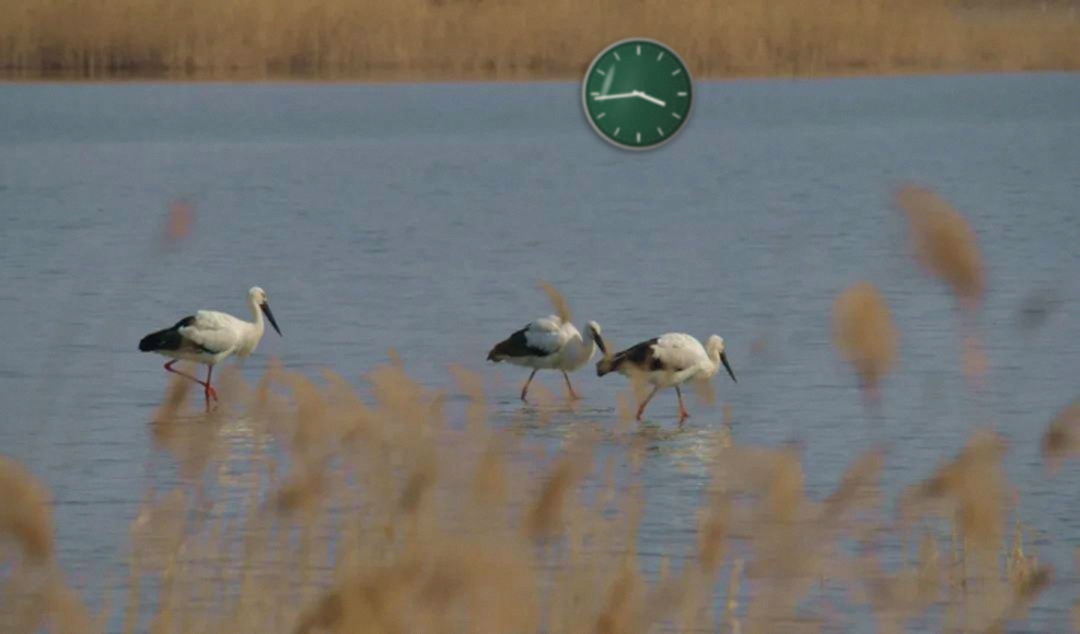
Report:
**3:44**
